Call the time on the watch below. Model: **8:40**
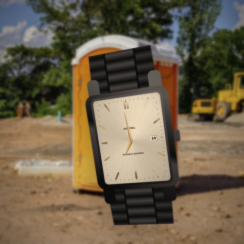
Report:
**6:59**
